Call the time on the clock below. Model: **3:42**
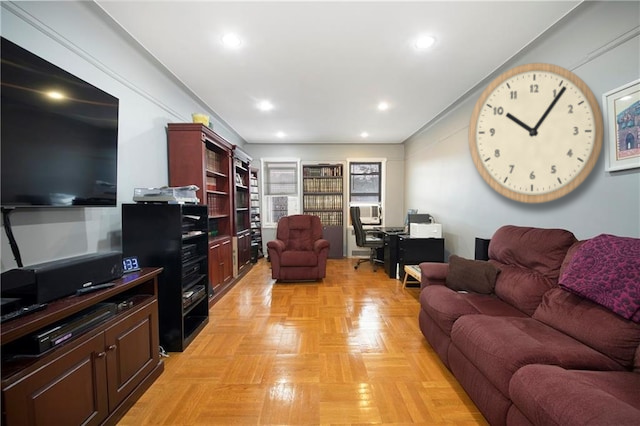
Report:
**10:06**
